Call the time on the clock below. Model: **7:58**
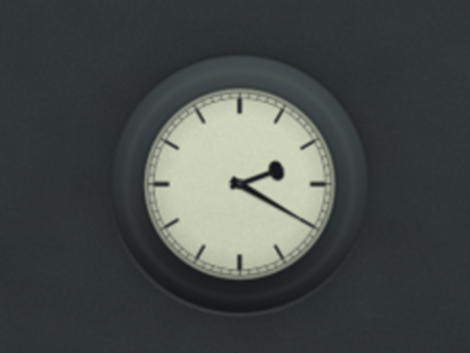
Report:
**2:20**
